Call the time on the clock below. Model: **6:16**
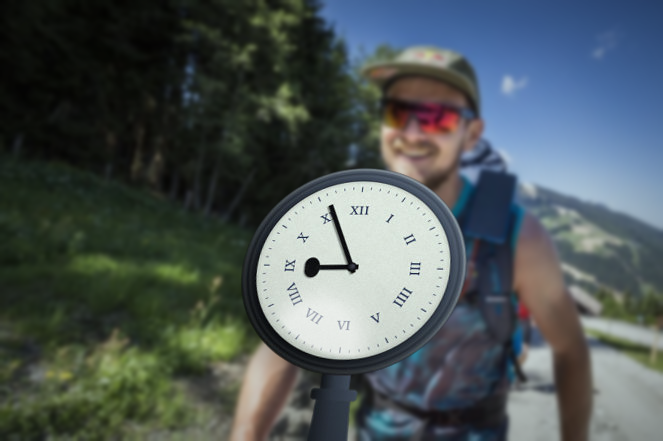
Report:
**8:56**
